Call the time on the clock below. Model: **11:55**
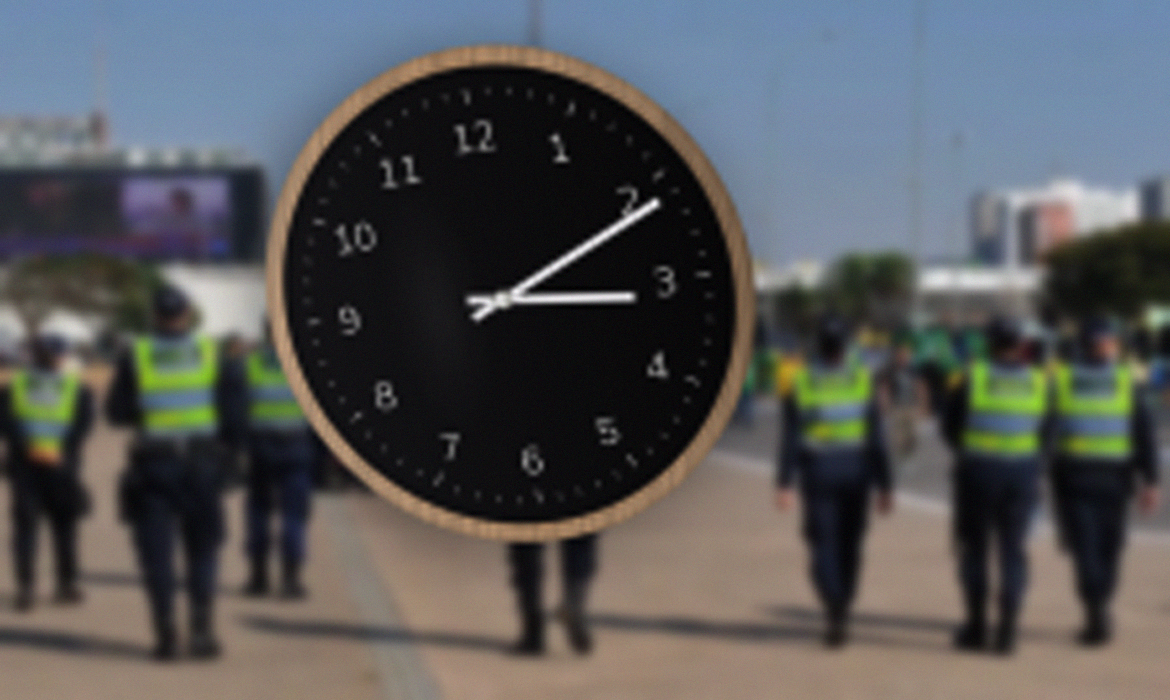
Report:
**3:11**
